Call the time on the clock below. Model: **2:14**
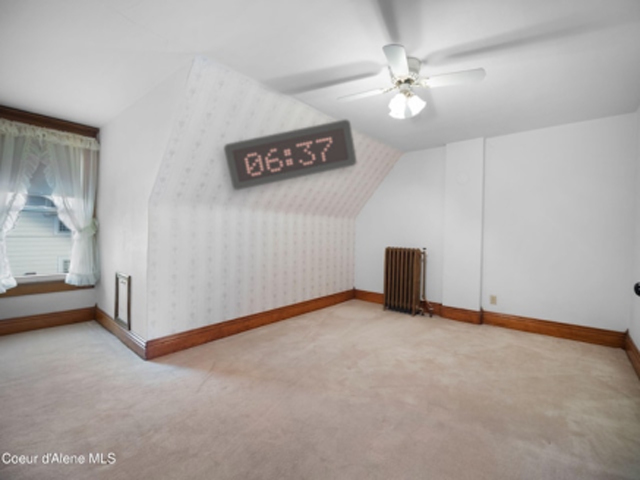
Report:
**6:37**
